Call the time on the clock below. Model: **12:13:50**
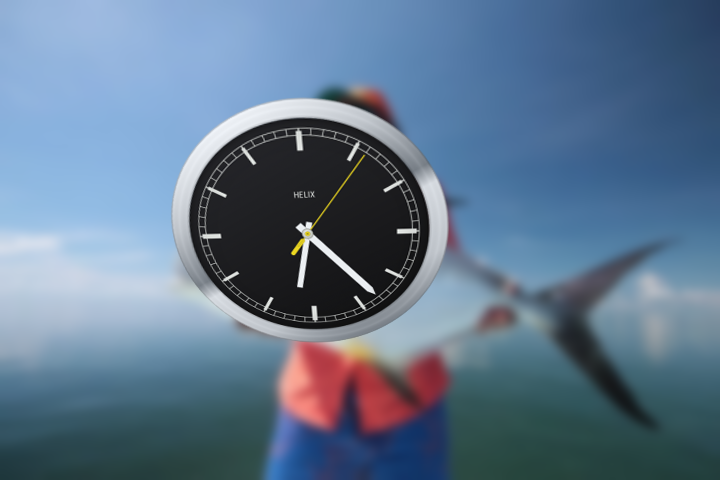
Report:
**6:23:06**
